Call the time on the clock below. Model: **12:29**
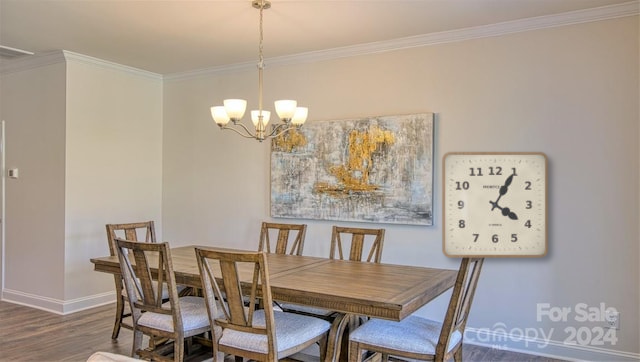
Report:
**4:05**
